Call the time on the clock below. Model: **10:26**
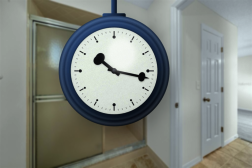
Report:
**10:17**
